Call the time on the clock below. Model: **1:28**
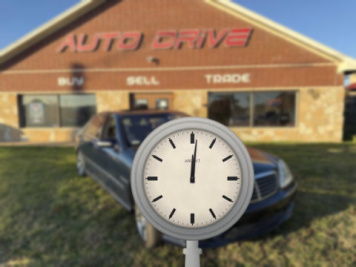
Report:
**12:01**
